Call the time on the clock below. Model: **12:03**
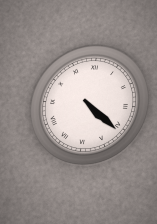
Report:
**4:21**
